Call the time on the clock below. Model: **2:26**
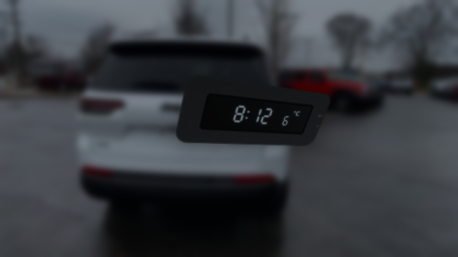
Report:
**8:12**
